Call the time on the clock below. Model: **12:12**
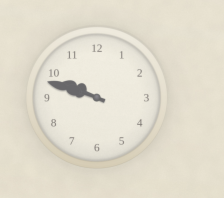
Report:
**9:48**
